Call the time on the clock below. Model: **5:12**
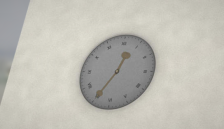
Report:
**12:35**
